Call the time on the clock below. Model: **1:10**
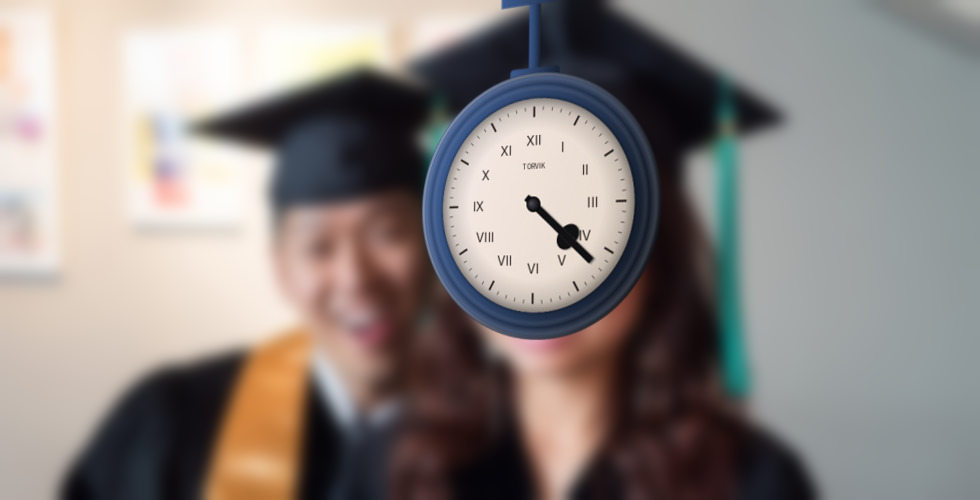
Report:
**4:22**
